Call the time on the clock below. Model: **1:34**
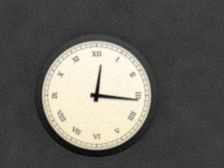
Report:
**12:16**
